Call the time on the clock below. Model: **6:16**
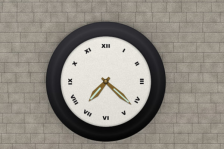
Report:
**7:22**
